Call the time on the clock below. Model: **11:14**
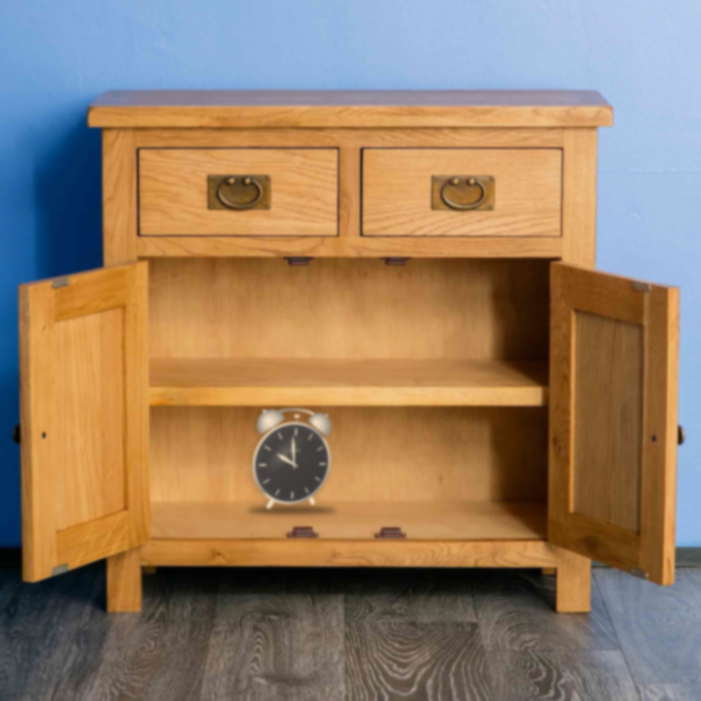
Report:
**9:59**
